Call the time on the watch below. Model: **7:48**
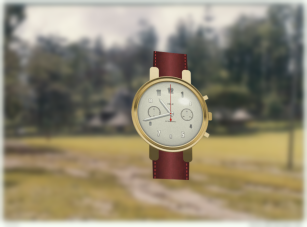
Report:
**10:42**
